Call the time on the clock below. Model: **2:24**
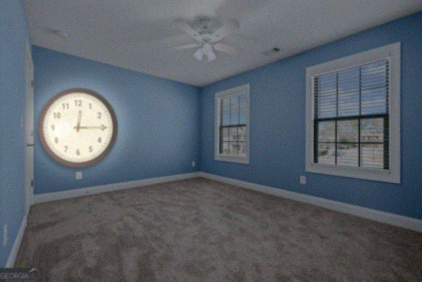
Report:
**12:15**
